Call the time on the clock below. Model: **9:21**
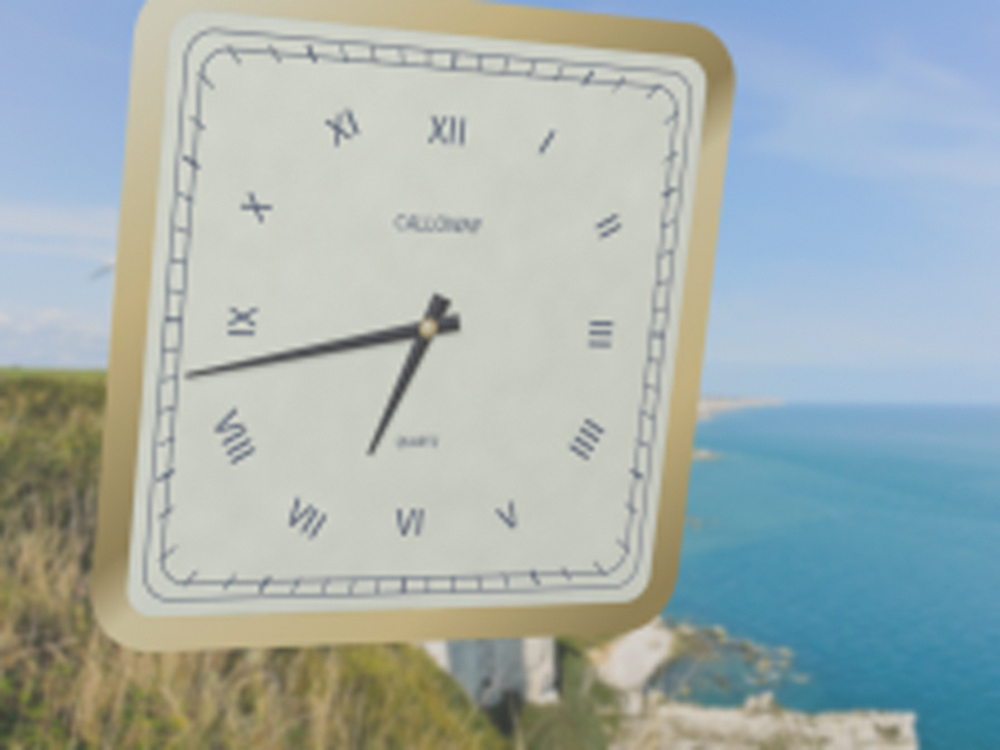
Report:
**6:43**
